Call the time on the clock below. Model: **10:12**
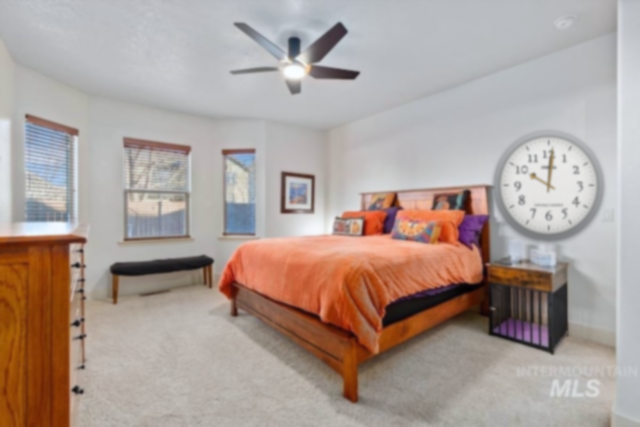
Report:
**10:01**
